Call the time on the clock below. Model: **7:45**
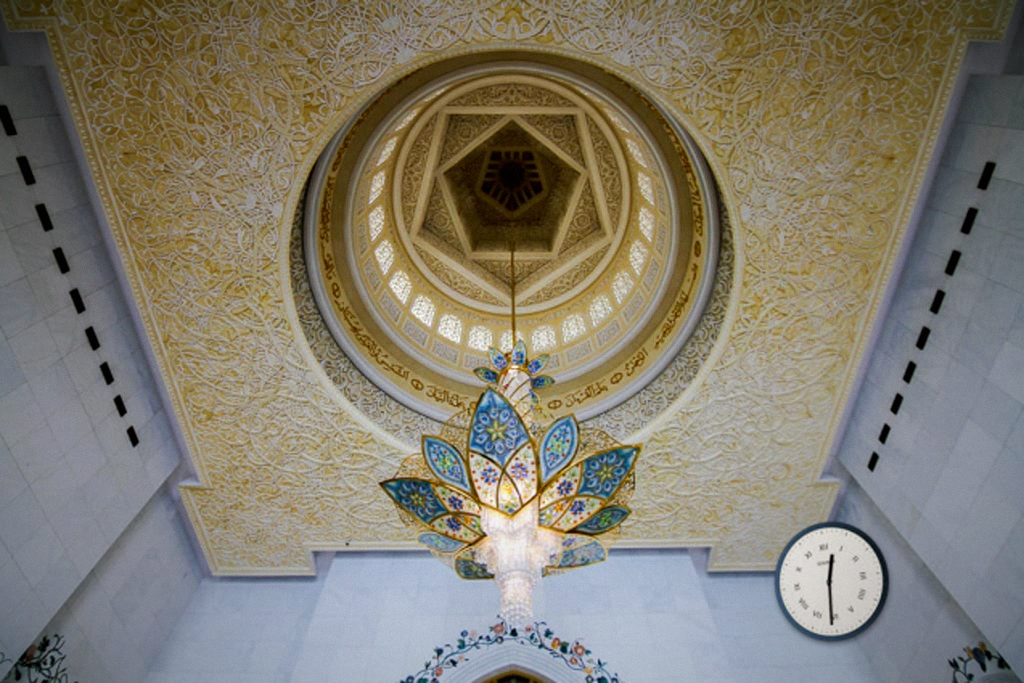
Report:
**12:31**
